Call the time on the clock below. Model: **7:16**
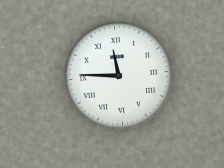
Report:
**11:46**
